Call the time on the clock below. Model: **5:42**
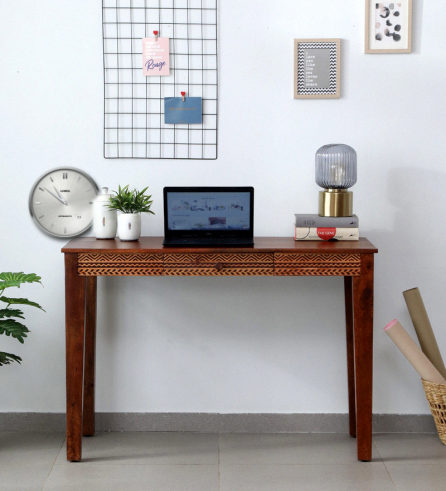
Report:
**10:51**
